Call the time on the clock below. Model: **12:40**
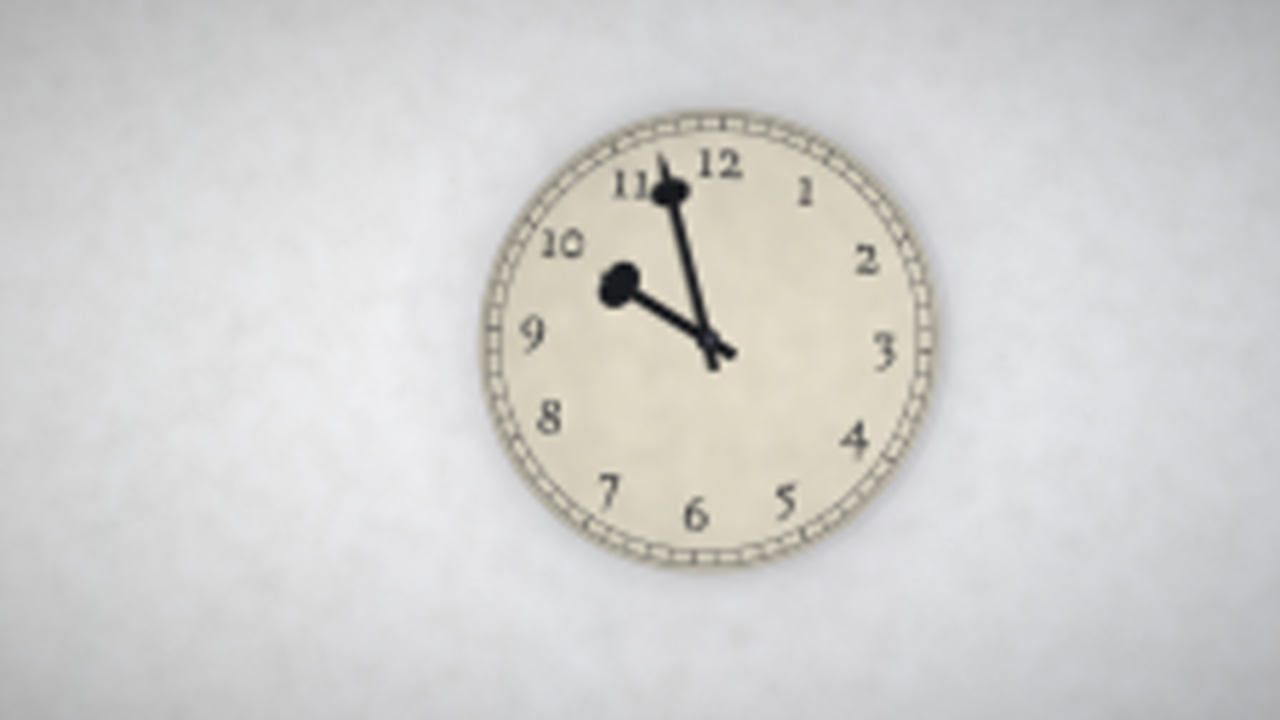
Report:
**9:57**
